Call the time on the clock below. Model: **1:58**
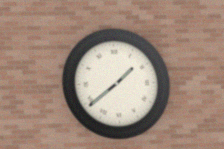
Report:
**1:39**
